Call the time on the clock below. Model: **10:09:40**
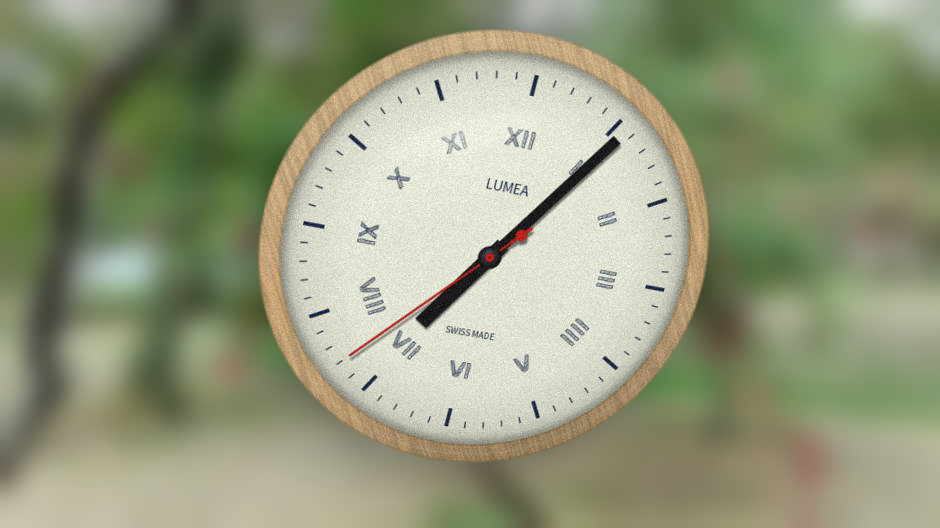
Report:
**7:05:37**
